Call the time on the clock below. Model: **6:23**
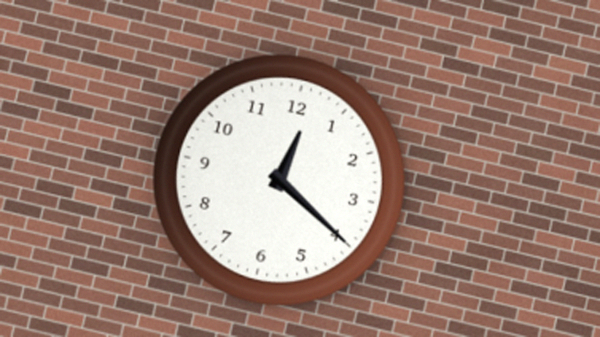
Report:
**12:20**
